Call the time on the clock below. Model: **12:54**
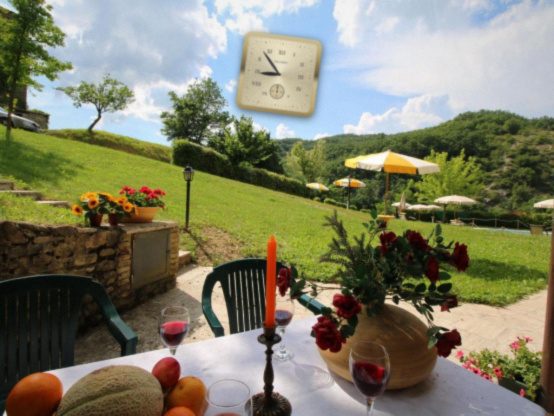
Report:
**8:53**
